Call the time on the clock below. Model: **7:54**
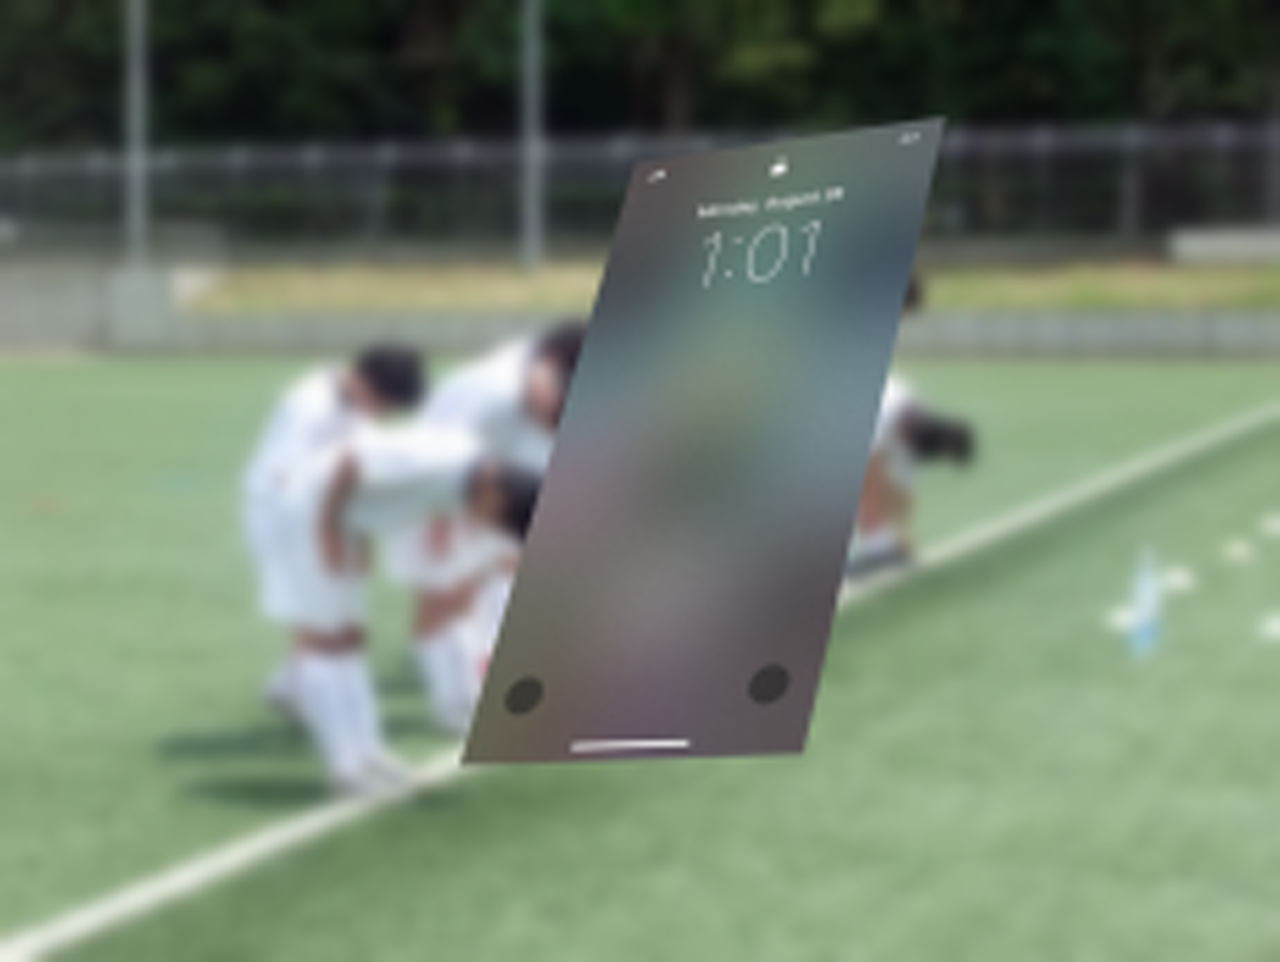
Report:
**1:01**
